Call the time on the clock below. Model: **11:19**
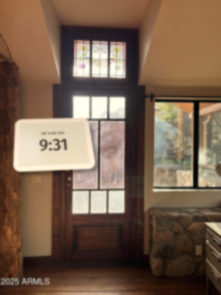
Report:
**9:31**
